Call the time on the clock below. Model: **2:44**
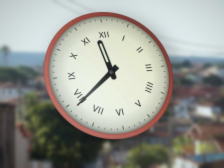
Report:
**11:39**
